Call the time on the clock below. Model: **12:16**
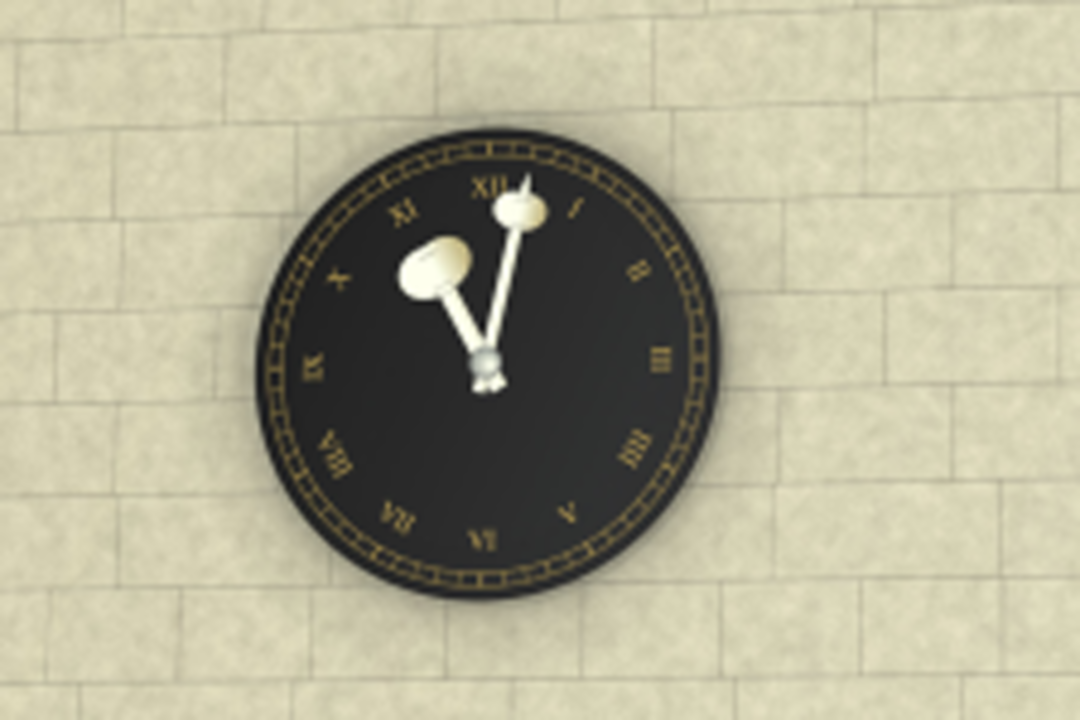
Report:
**11:02**
